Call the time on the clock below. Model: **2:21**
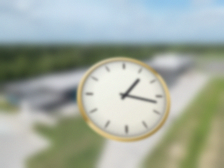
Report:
**1:17**
